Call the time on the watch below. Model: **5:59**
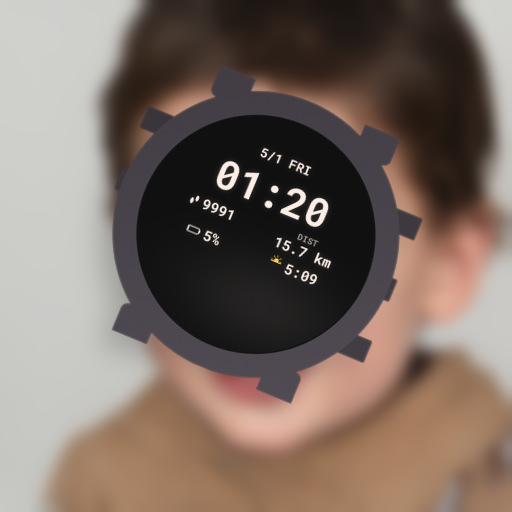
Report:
**1:20**
